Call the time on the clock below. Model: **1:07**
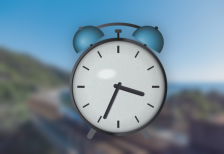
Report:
**3:34**
